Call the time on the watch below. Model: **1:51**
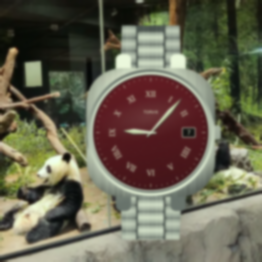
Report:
**9:07**
